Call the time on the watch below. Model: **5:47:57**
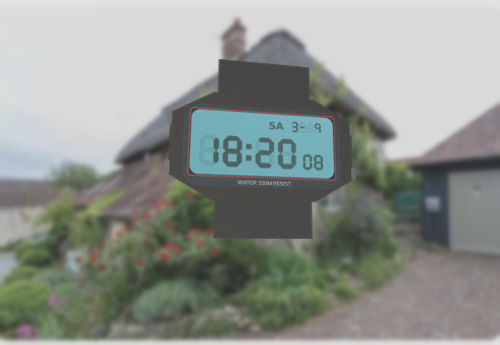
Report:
**18:20:08**
